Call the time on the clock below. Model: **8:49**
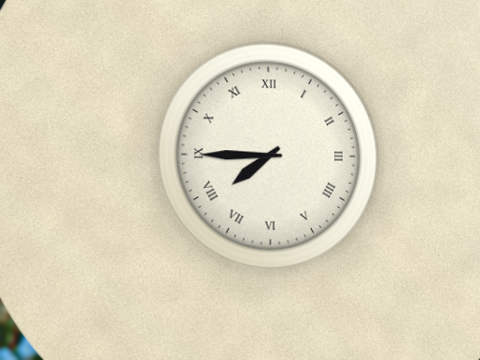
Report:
**7:45**
